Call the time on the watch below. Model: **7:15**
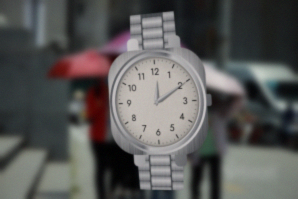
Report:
**12:10**
